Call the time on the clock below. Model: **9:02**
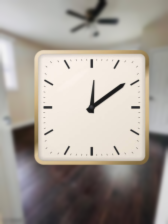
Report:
**12:09**
